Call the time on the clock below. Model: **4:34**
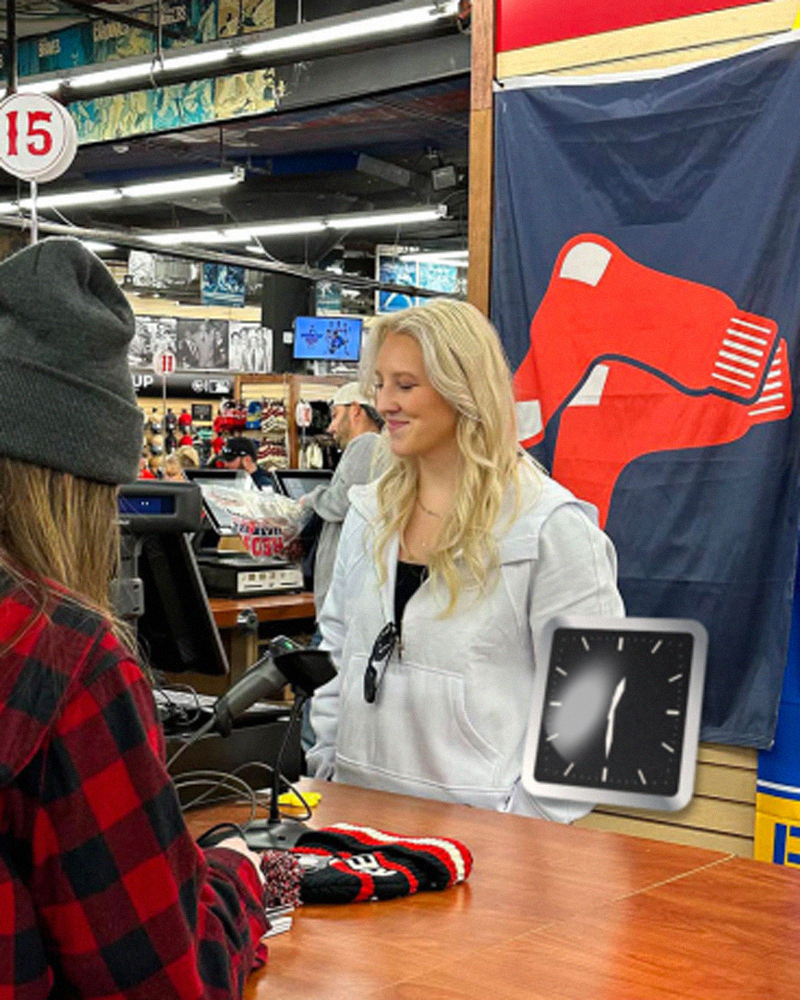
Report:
**12:30**
